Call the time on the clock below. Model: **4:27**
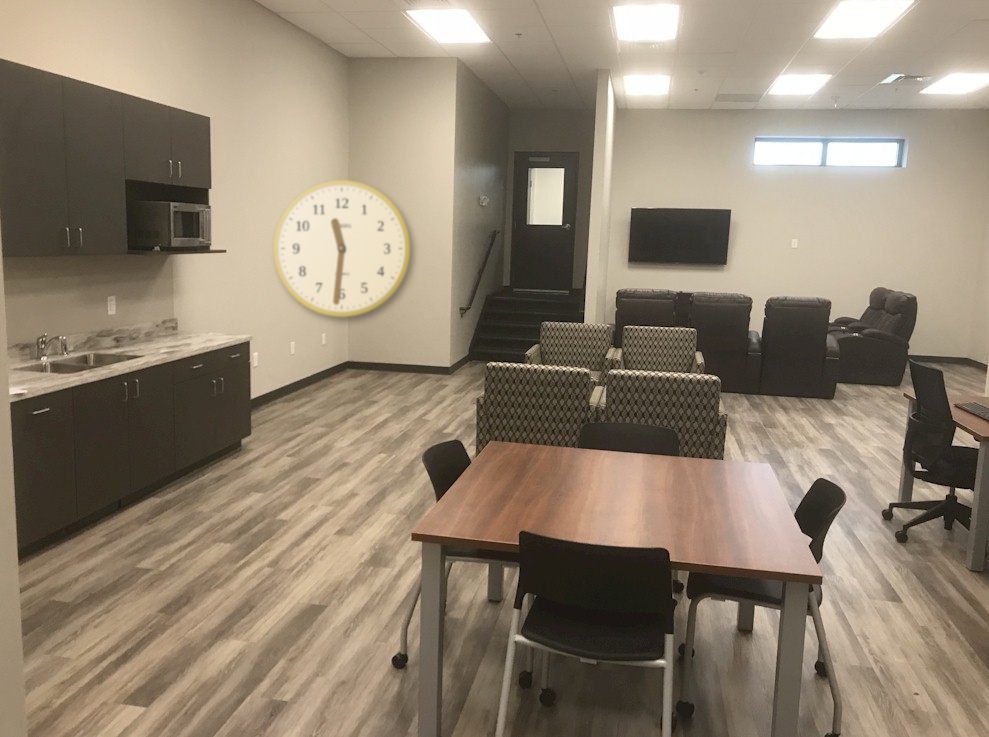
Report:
**11:31**
